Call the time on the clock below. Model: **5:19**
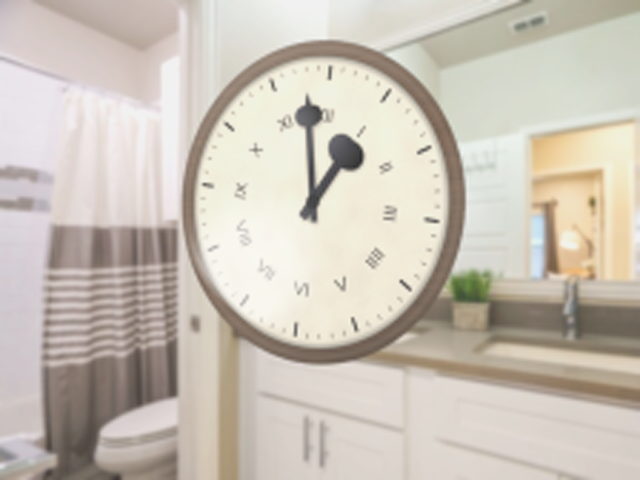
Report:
**12:58**
